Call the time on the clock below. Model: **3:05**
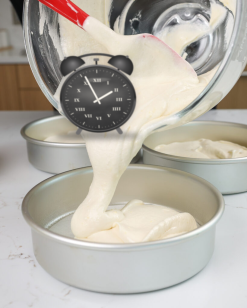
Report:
**1:56**
